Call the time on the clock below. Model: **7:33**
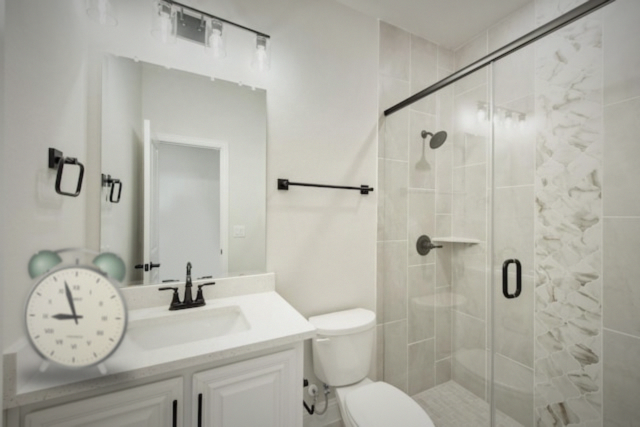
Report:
**8:57**
